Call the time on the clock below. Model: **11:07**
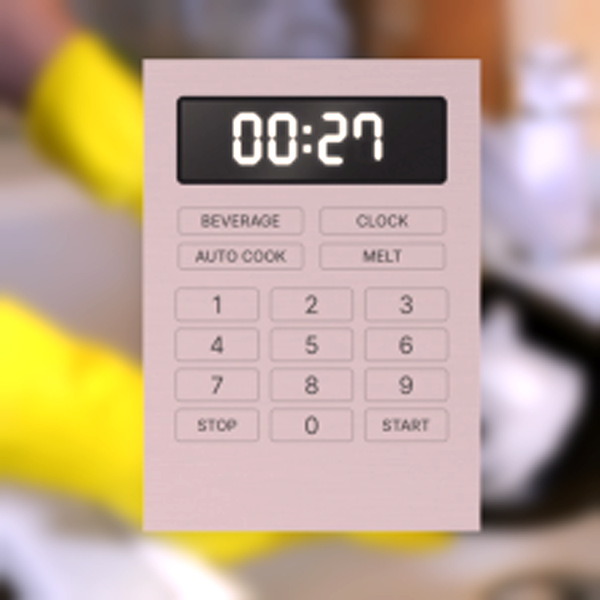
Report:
**0:27**
